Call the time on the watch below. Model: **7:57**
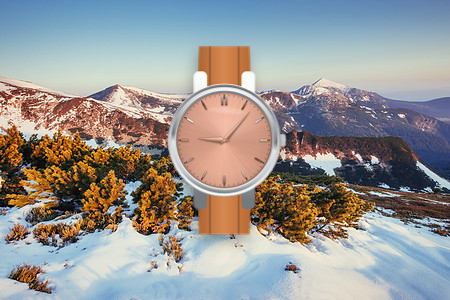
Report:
**9:07**
